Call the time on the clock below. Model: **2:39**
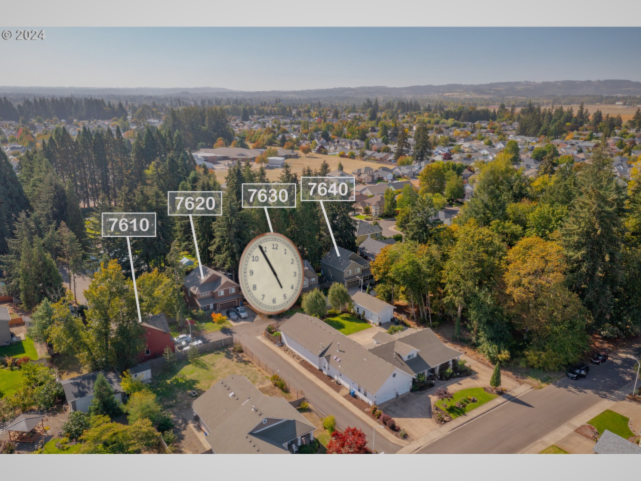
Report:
**4:54**
